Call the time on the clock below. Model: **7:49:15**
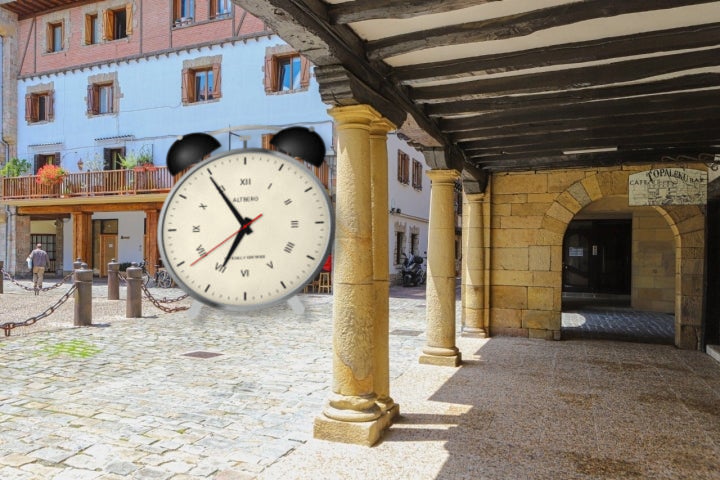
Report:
**6:54:39**
